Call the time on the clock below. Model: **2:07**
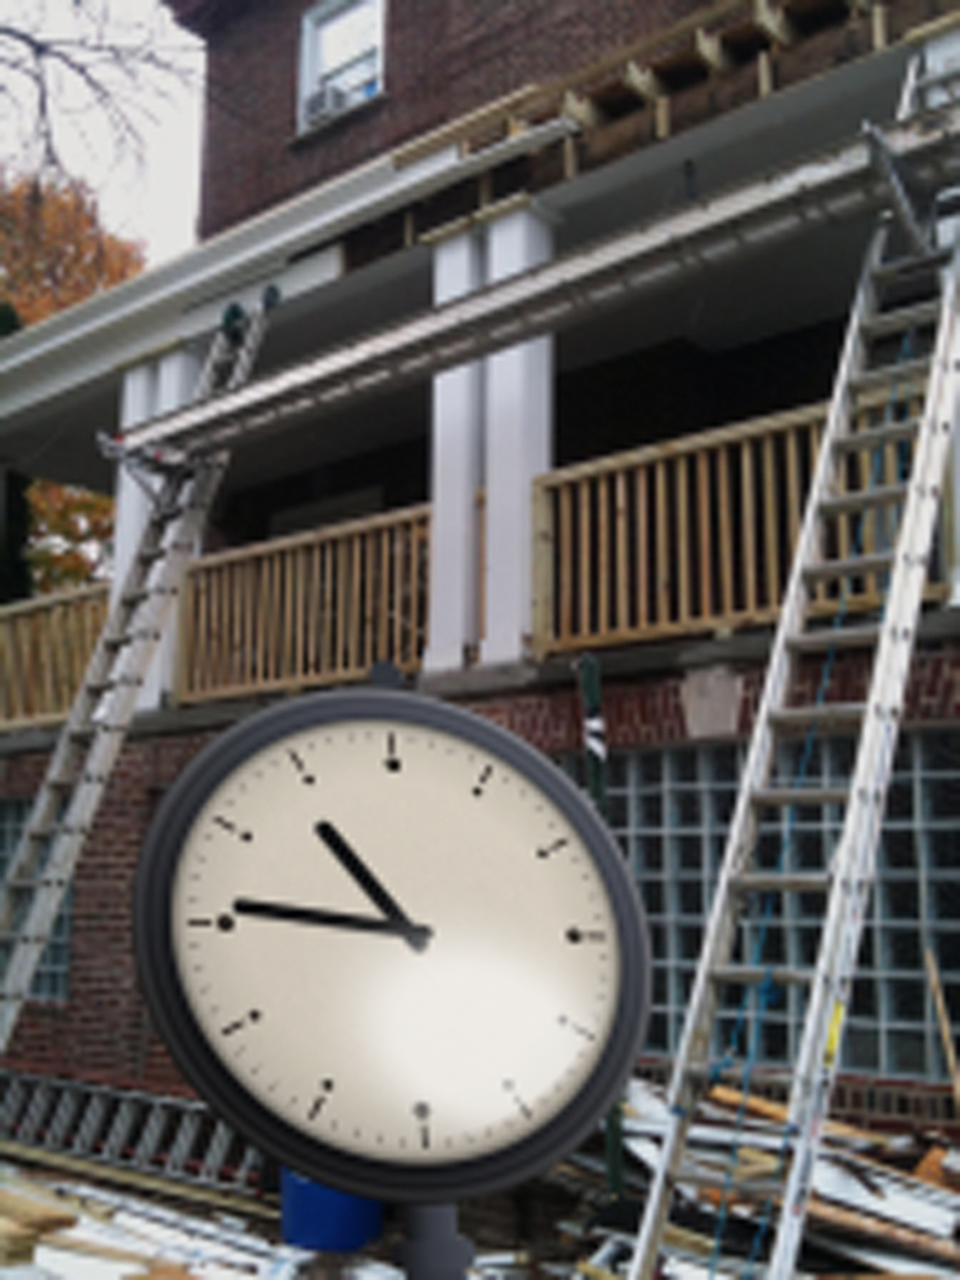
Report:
**10:46**
